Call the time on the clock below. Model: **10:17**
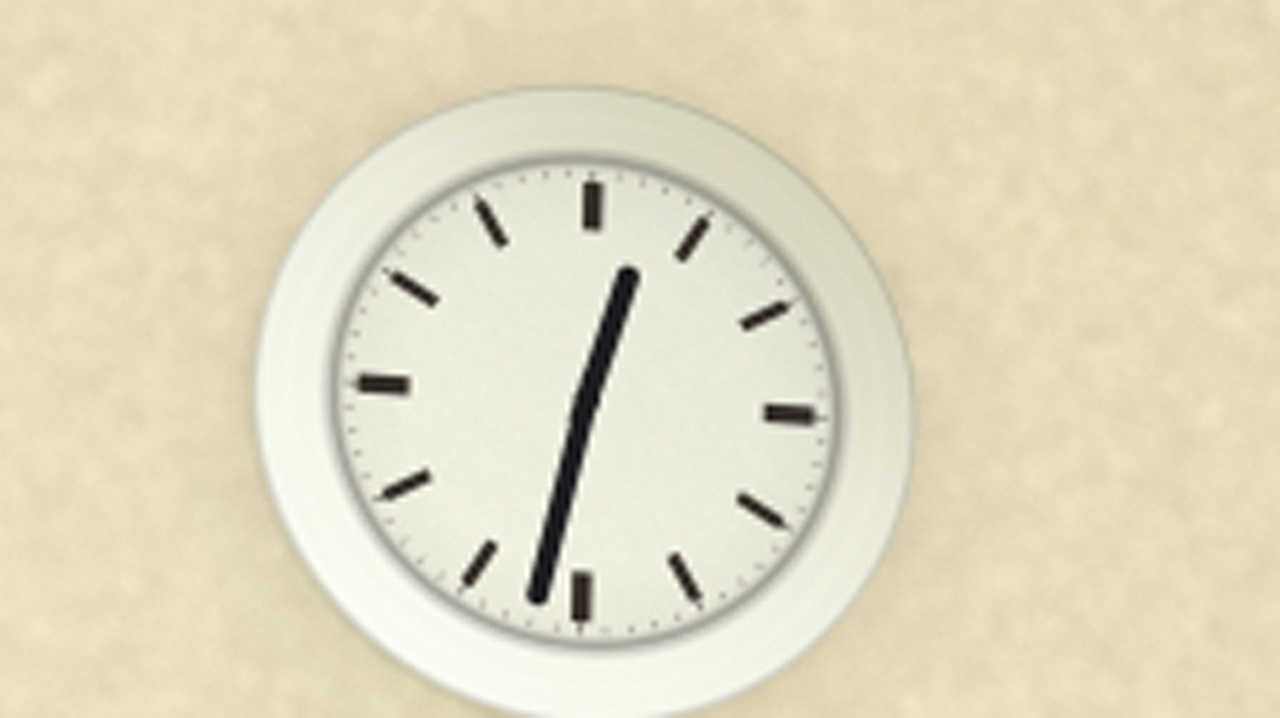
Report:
**12:32**
